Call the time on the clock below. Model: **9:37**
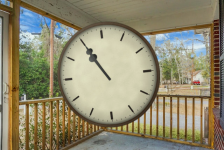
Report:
**10:55**
